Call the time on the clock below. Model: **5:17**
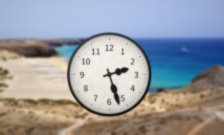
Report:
**2:27**
